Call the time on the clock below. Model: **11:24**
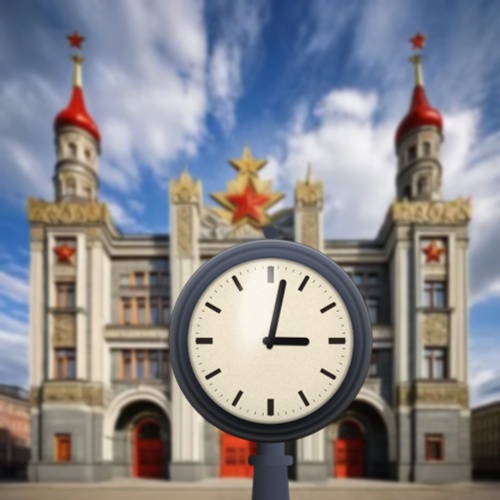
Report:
**3:02**
